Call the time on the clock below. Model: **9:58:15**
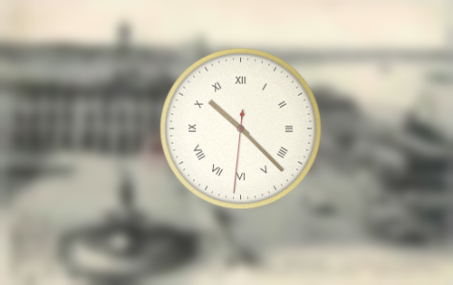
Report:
**10:22:31**
